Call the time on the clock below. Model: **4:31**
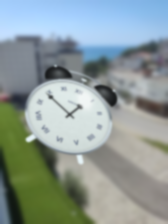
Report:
**12:49**
